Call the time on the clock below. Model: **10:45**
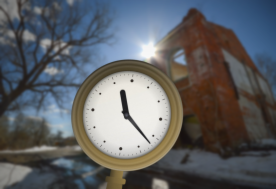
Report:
**11:22**
